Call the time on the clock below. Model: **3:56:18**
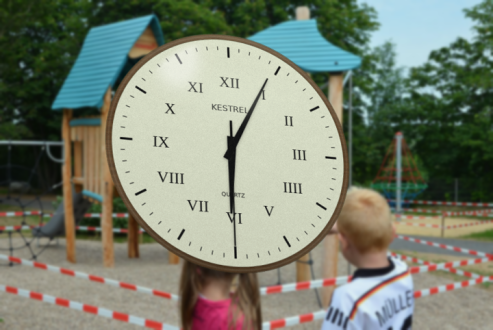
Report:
**6:04:30**
